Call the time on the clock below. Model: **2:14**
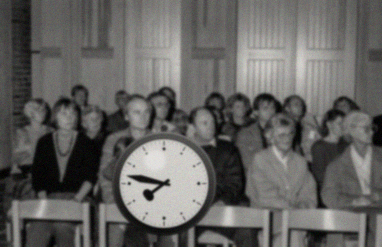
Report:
**7:47**
